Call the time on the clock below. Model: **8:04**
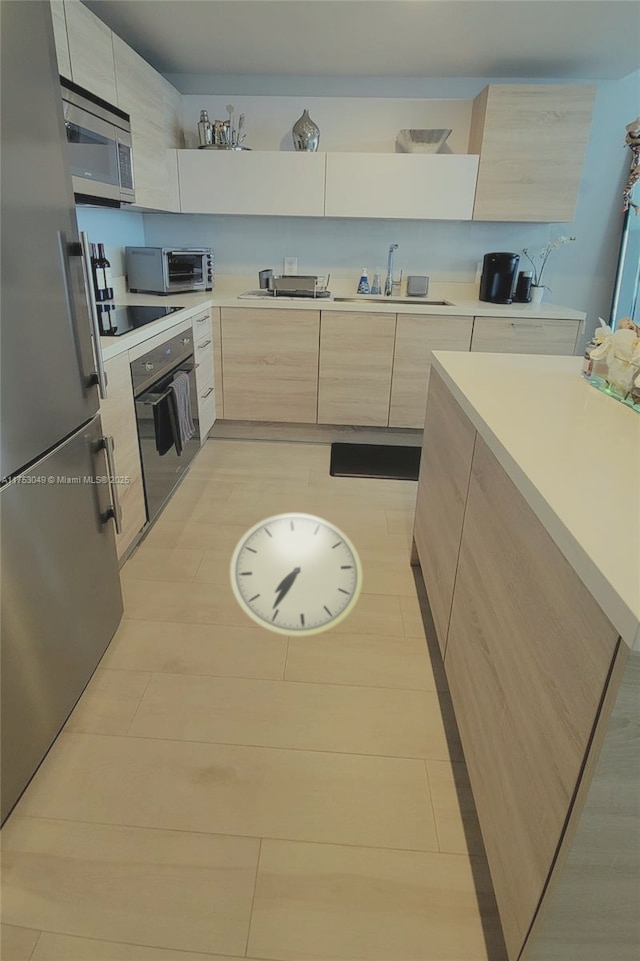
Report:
**7:36**
